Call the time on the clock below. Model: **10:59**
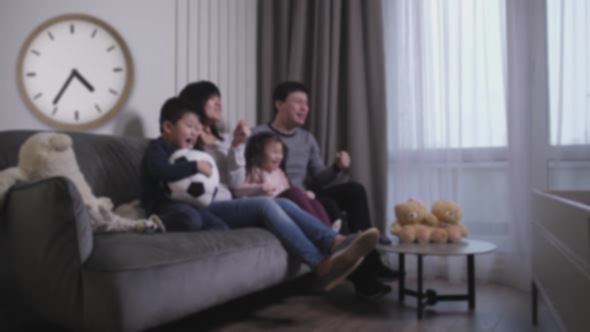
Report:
**4:36**
